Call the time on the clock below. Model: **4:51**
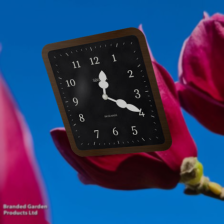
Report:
**12:20**
